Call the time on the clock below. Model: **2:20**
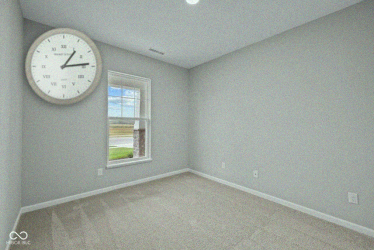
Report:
**1:14**
